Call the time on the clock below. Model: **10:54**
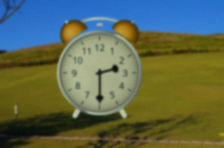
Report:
**2:30**
